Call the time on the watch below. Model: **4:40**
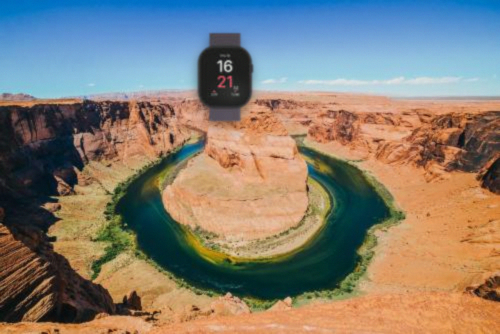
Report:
**16:21**
